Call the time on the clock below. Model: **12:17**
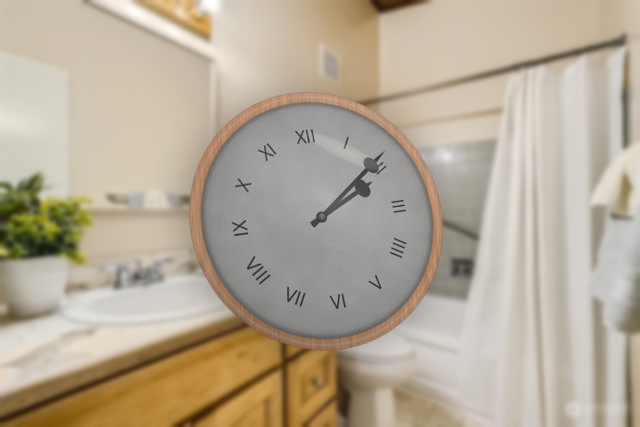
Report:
**2:09**
